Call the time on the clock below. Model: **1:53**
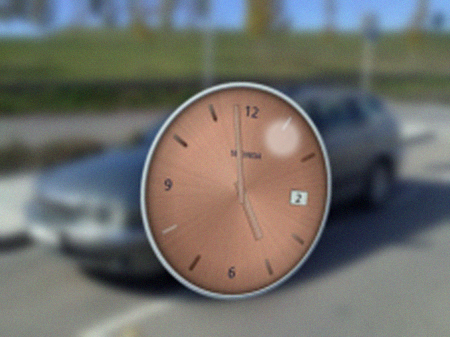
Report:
**4:58**
